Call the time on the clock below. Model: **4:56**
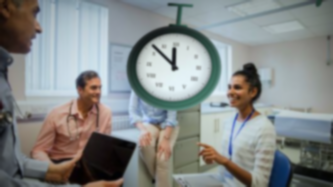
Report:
**11:52**
